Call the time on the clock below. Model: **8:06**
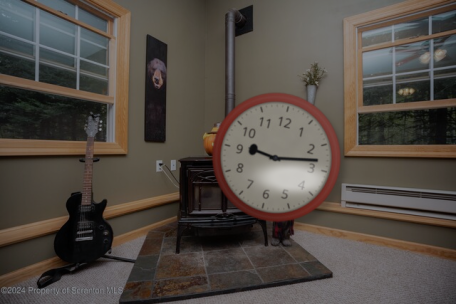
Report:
**9:13**
